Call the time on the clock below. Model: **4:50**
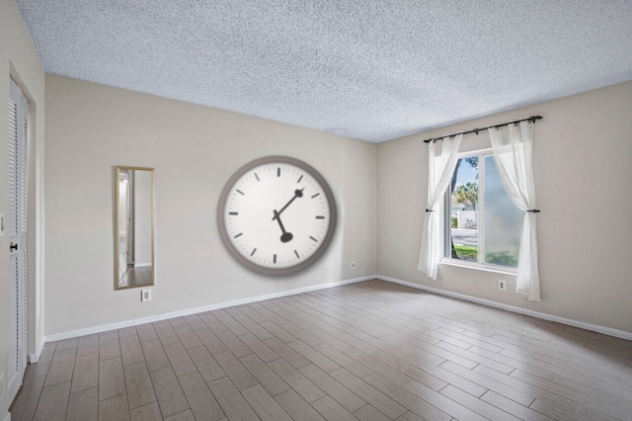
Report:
**5:07**
